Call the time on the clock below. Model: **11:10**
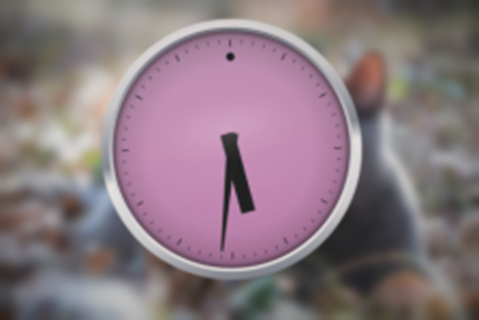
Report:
**5:31**
